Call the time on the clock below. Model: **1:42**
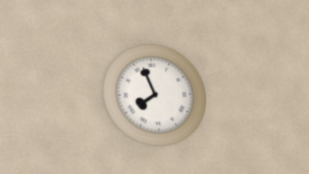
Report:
**7:57**
